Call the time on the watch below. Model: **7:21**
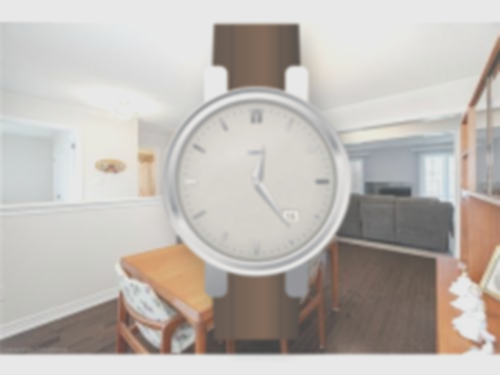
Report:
**12:24**
